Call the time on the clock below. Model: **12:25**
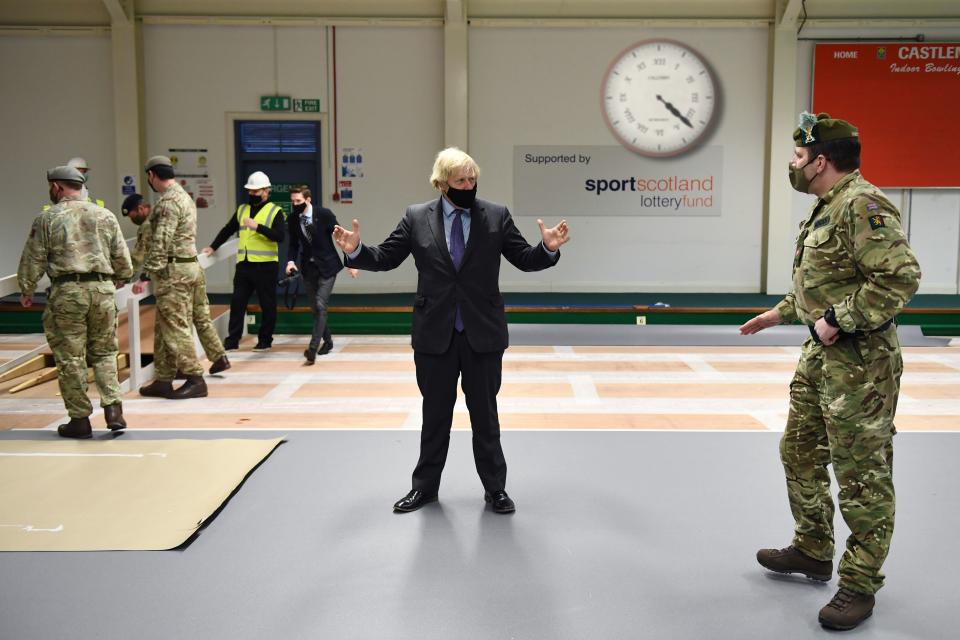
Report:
**4:22**
